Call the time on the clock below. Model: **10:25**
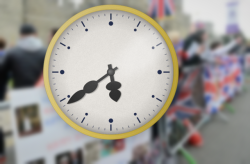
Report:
**5:39**
